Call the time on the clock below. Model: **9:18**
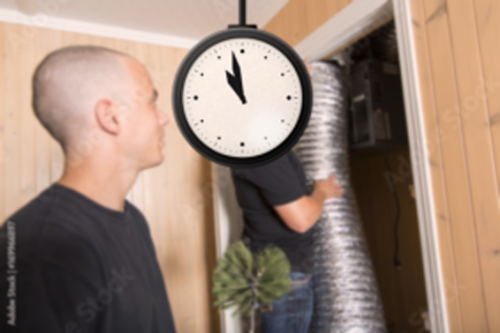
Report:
**10:58**
